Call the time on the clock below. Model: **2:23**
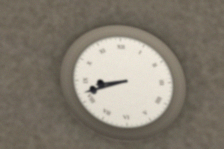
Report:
**8:42**
